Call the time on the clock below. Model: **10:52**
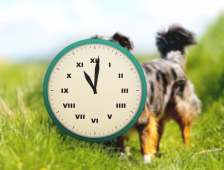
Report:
**11:01**
